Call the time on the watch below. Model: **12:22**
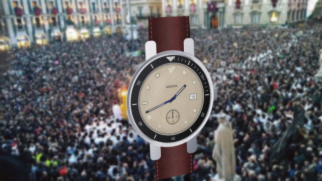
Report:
**1:42**
